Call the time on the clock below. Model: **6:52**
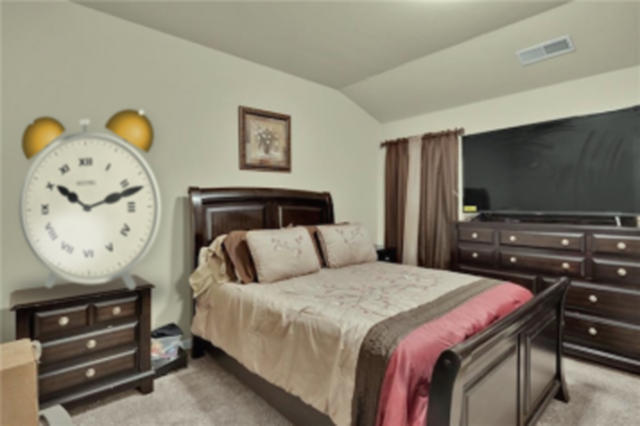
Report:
**10:12**
